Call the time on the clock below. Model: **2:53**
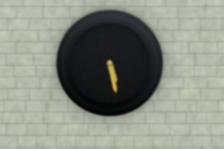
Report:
**5:28**
